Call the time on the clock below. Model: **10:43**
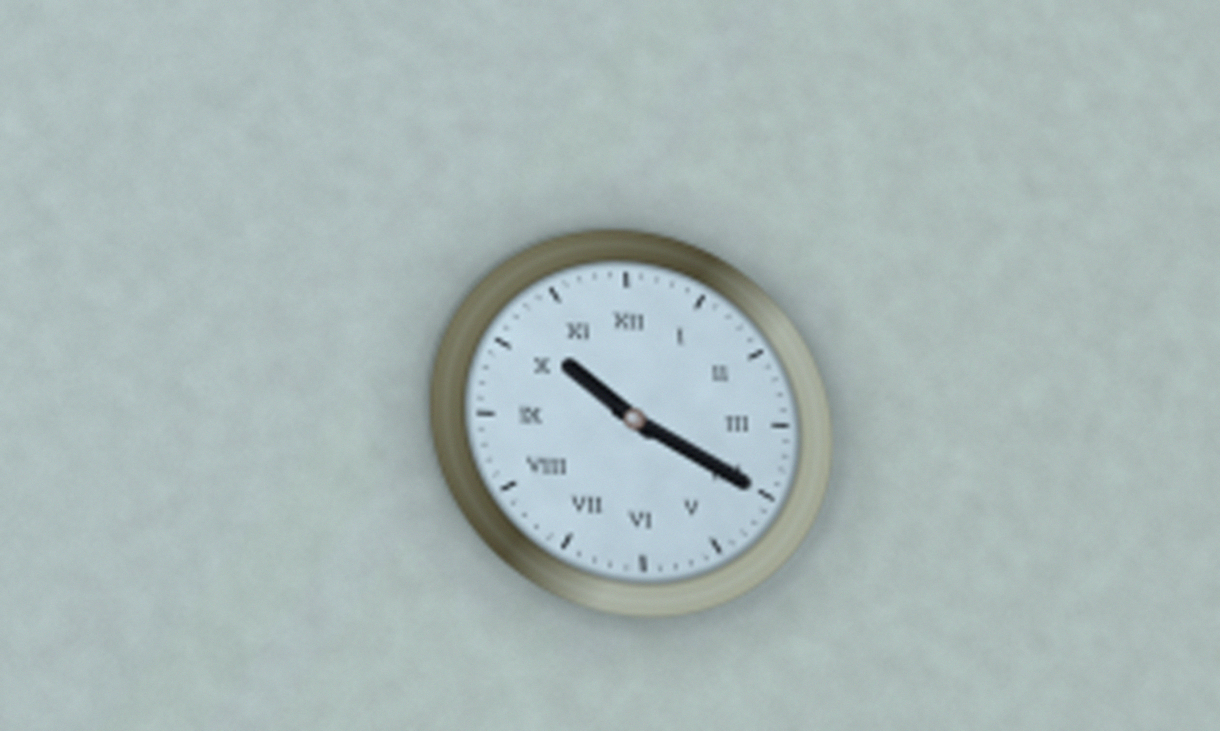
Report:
**10:20**
